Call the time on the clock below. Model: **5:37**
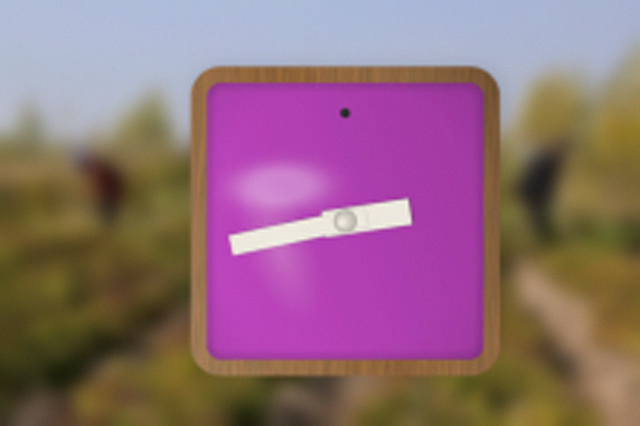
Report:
**2:43**
